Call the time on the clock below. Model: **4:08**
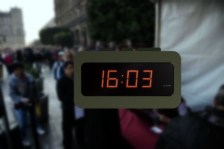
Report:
**16:03**
